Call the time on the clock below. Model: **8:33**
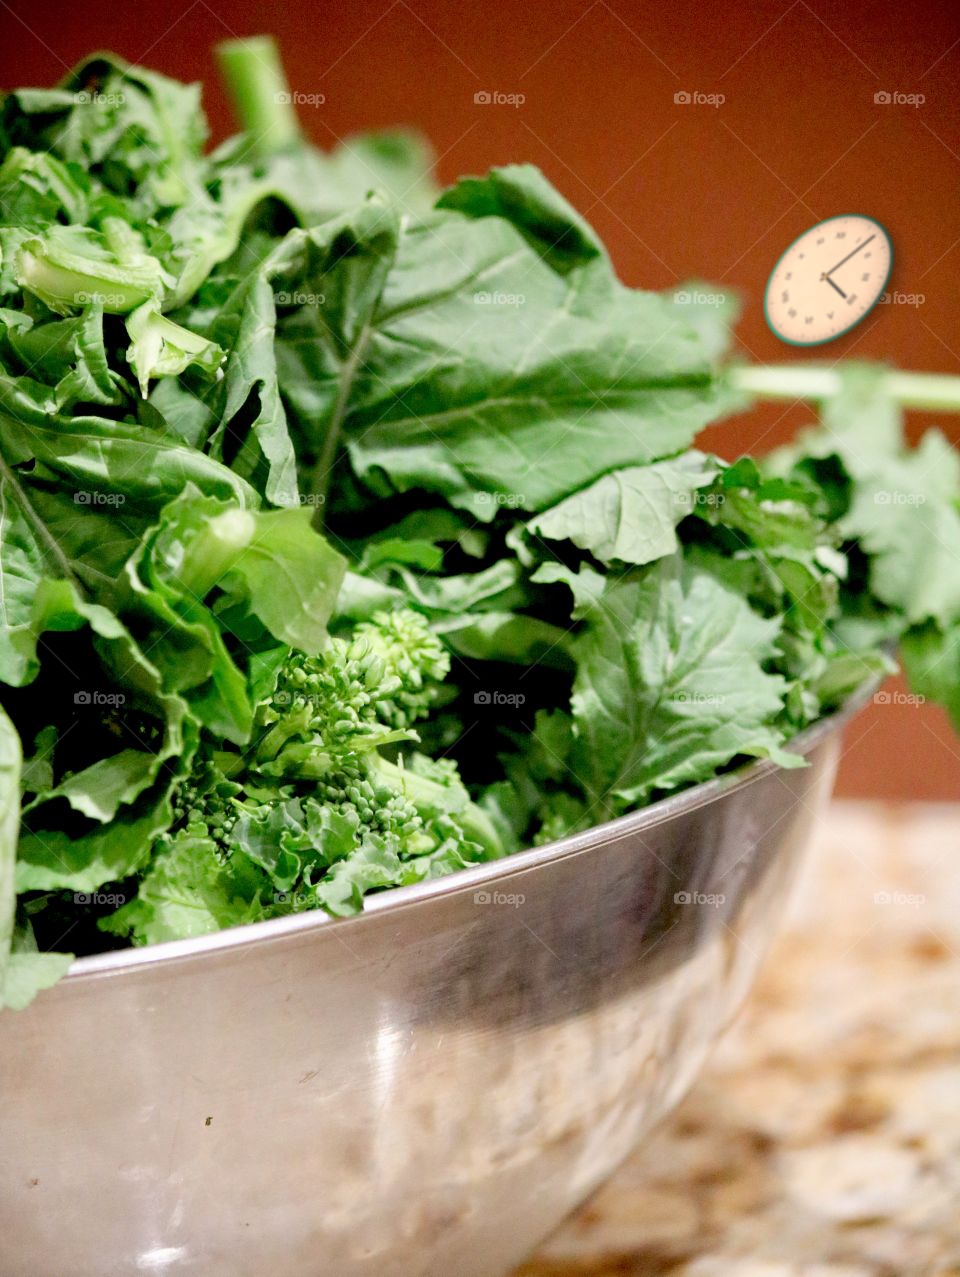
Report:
**4:07**
